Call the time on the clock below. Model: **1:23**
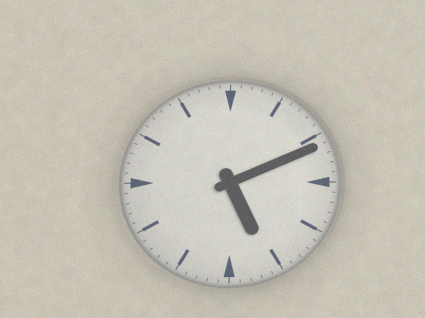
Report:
**5:11**
